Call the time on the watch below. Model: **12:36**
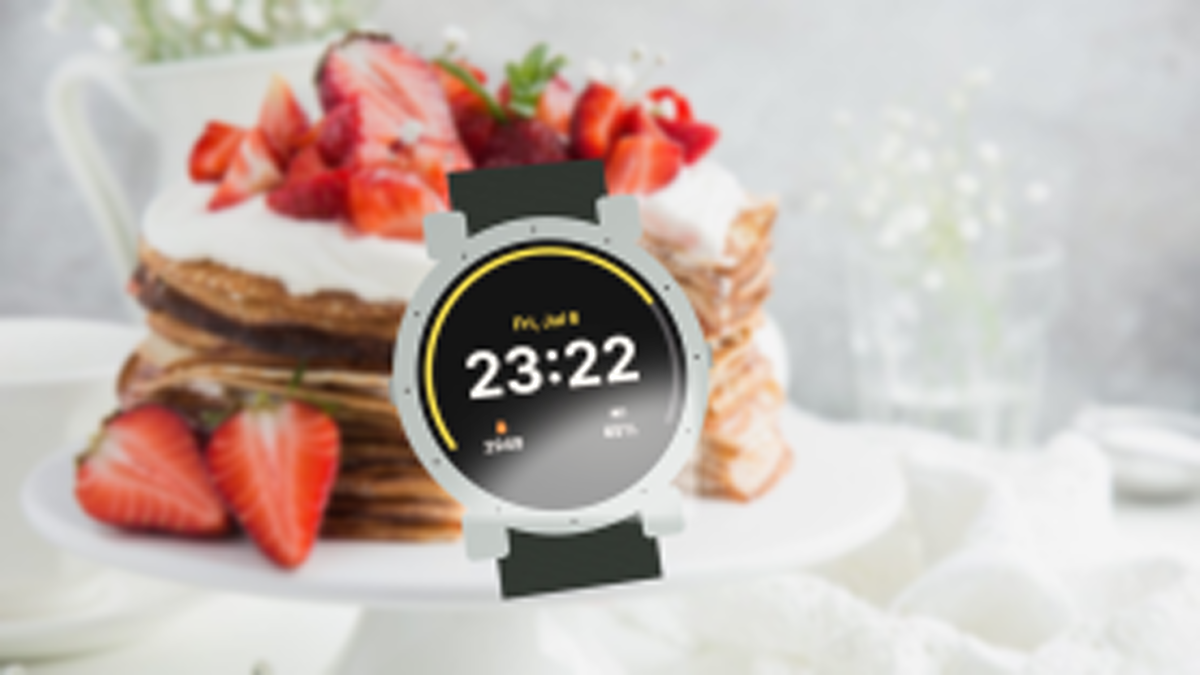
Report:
**23:22**
